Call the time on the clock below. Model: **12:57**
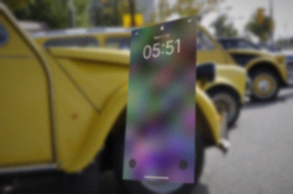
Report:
**5:51**
